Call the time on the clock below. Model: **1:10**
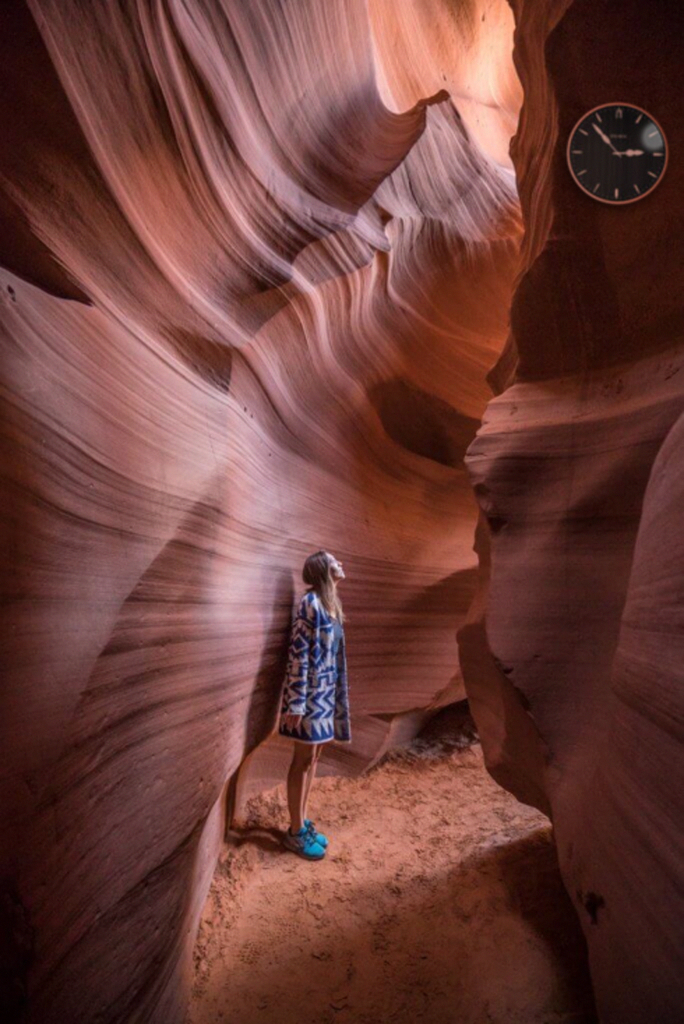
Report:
**2:53**
